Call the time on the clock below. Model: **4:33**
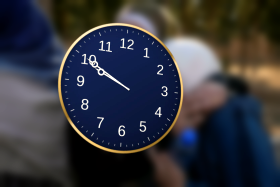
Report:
**9:50**
